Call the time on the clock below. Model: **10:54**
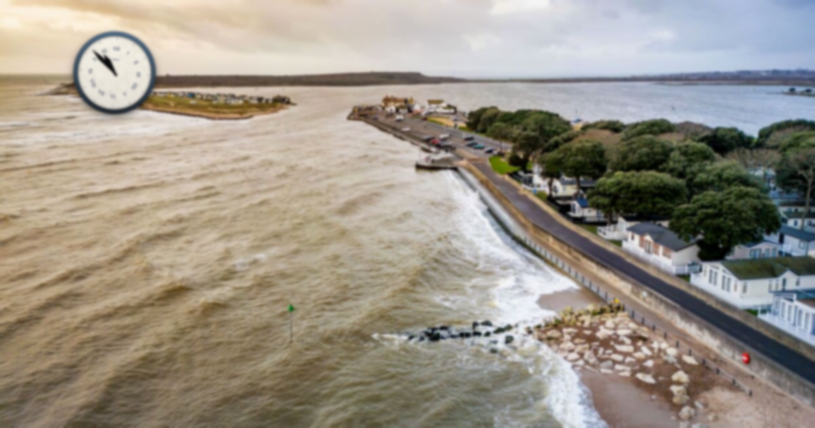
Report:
**10:52**
